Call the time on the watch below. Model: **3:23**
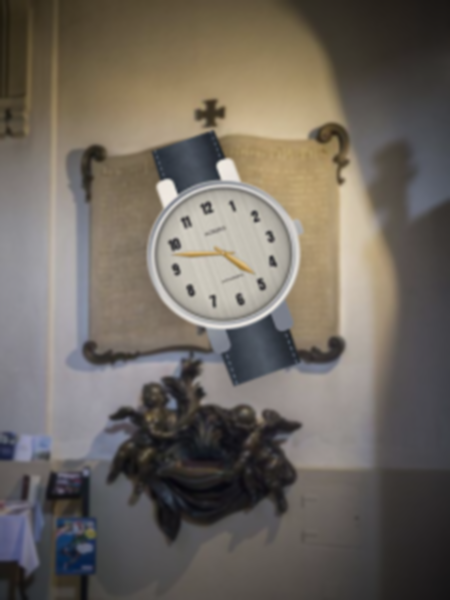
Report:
**4:48**
